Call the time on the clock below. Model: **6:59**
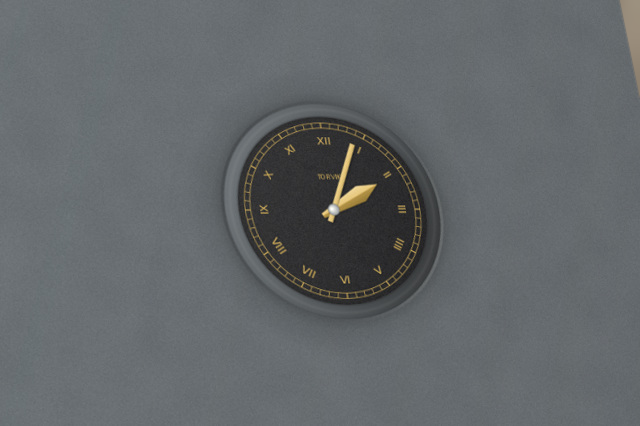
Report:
**2:04**
